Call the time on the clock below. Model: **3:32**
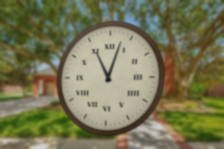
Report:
**11:03**
